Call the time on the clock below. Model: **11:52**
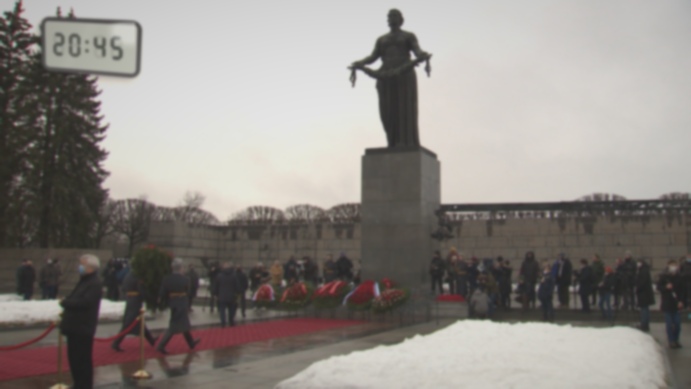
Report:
**20:45**
